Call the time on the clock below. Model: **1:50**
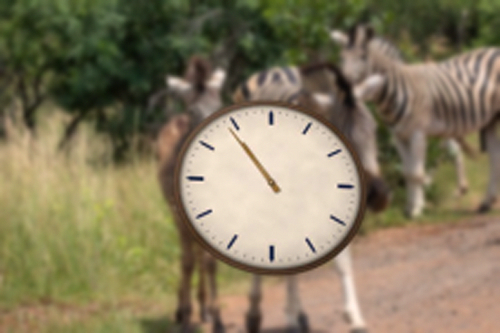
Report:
**10:54**
